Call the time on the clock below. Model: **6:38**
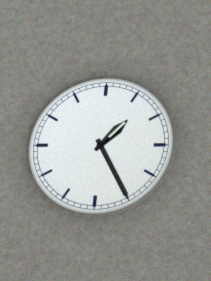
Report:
**1:25**
